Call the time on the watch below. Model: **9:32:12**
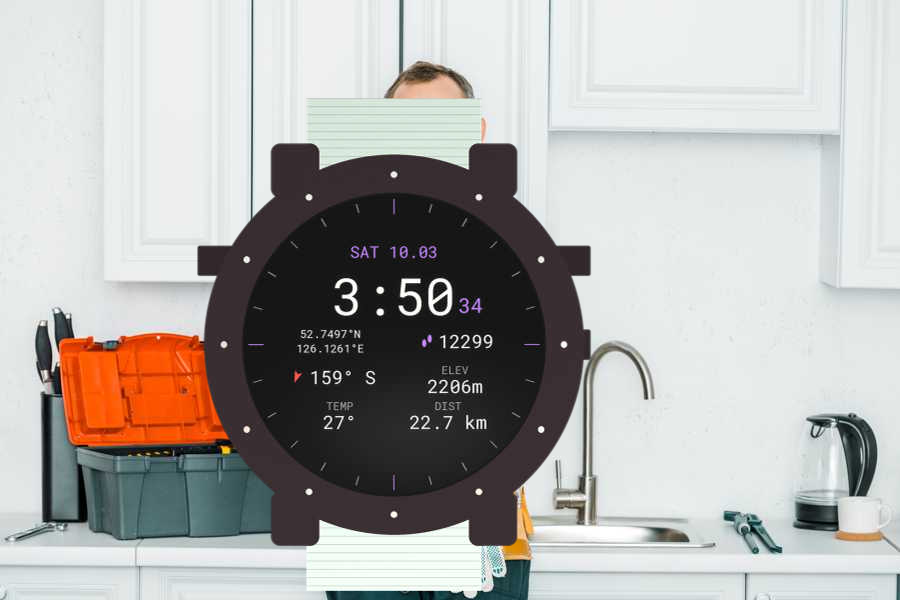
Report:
**3:50:34**
